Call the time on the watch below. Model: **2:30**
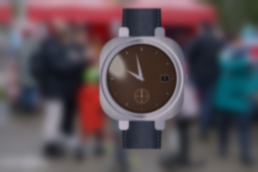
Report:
**9:58**
